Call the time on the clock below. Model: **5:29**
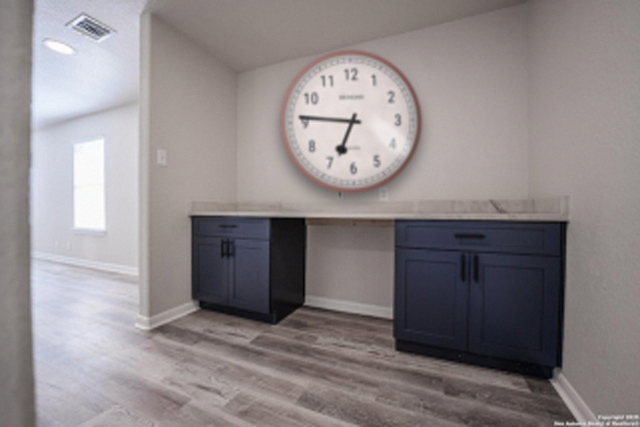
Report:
**6:46**
